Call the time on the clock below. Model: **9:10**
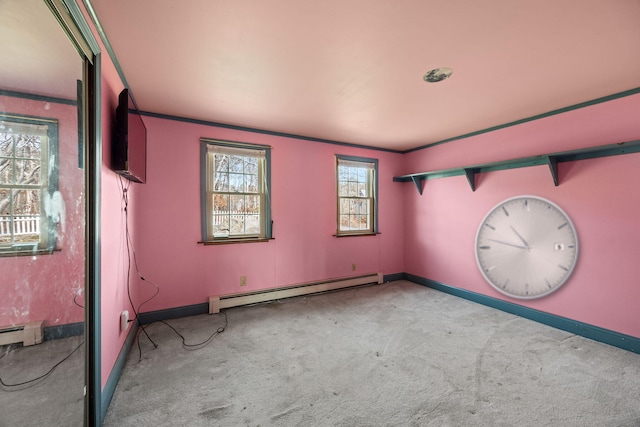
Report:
**10:47**
